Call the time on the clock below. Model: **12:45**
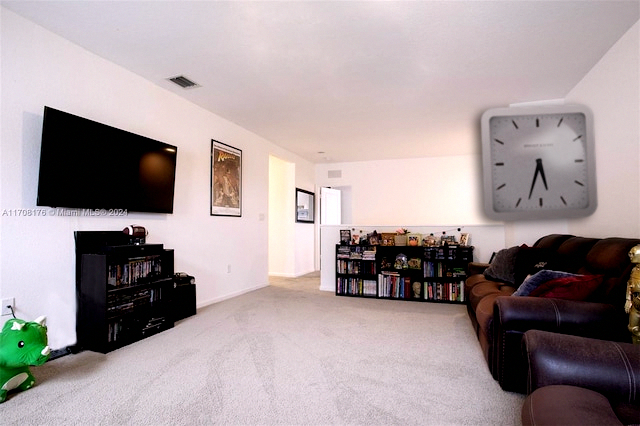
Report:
**5:33**
